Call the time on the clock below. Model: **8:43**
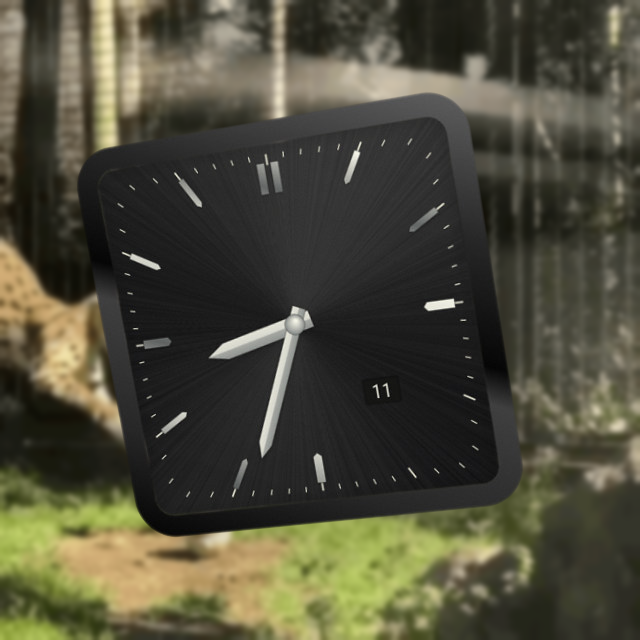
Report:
**8:34**
